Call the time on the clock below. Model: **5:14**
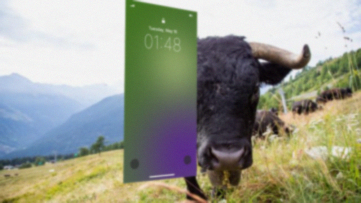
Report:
**1:48**
